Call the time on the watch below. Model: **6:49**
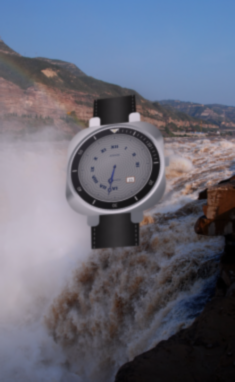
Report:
**6:32**
